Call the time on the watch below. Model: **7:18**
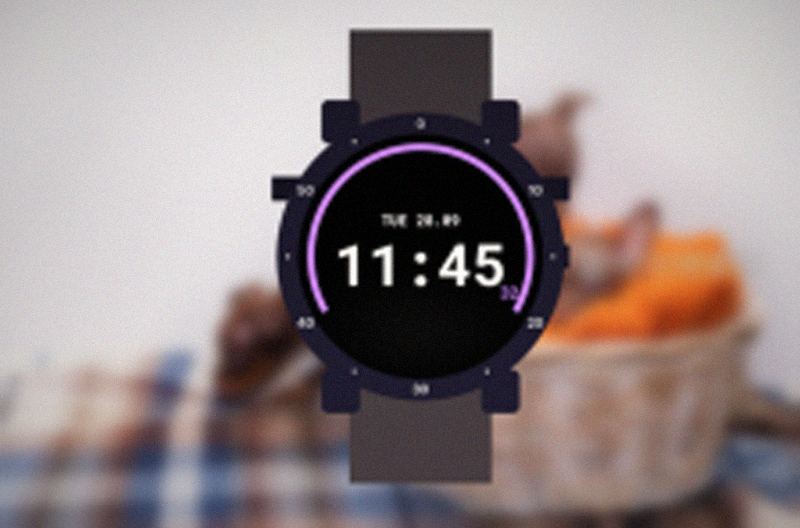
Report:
**11:45**
